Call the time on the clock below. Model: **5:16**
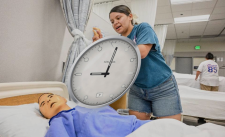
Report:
**9:01**
